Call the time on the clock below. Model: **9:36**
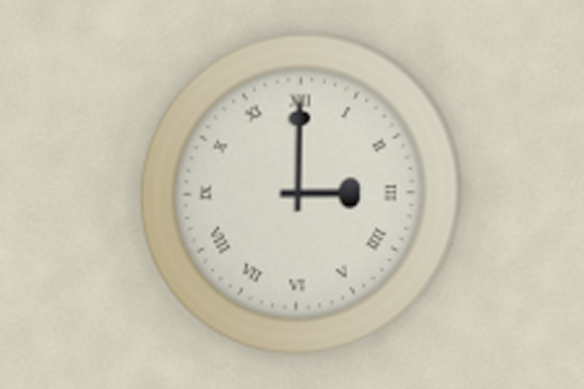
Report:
**3:00**
